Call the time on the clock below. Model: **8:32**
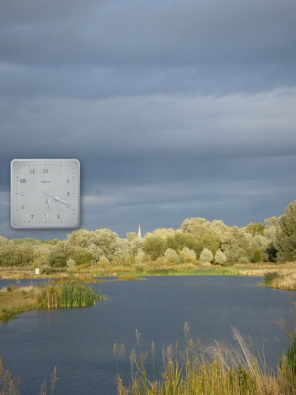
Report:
**5:19**
